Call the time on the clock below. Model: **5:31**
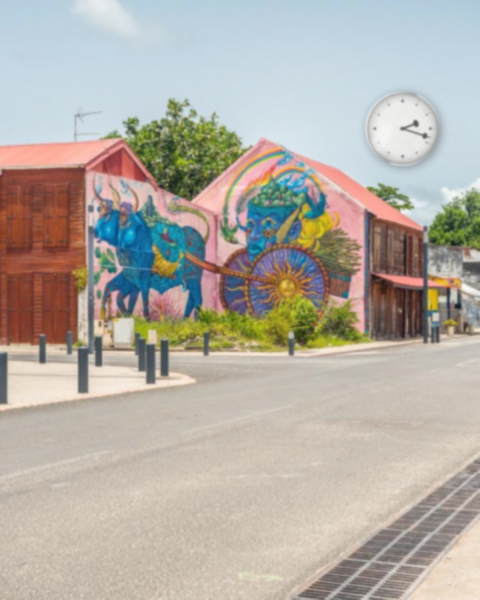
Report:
**2:18**
